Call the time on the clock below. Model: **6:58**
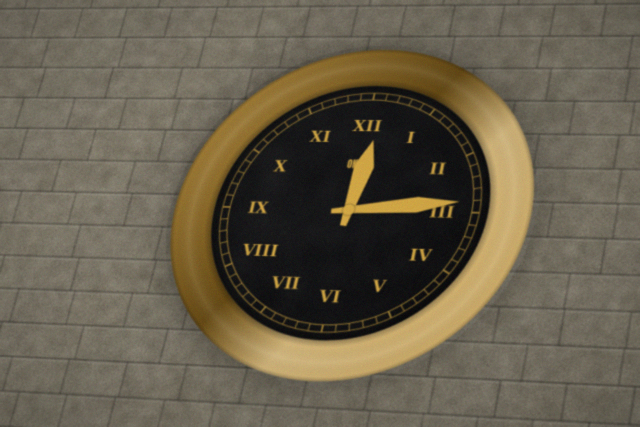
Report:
**12:14**
